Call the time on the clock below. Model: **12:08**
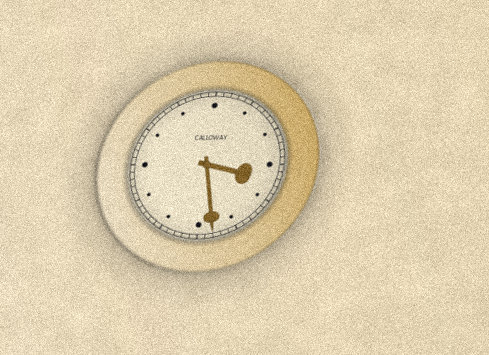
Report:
**3:28**
